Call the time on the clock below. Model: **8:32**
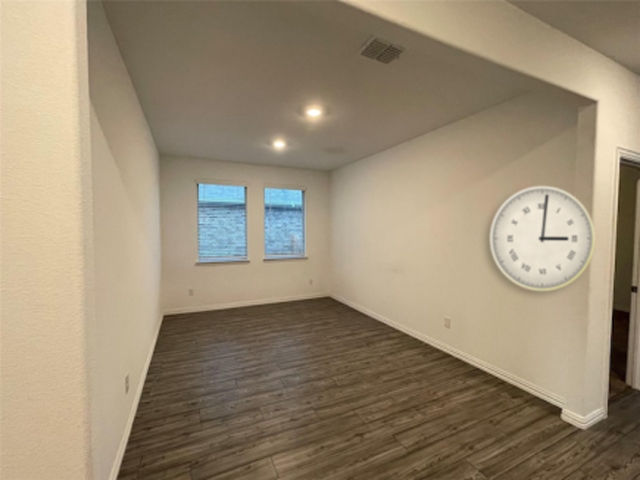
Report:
**3:01**
